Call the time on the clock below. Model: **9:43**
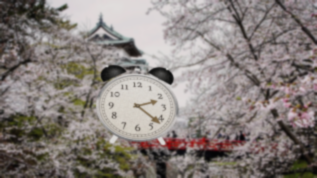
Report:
**2:22**
